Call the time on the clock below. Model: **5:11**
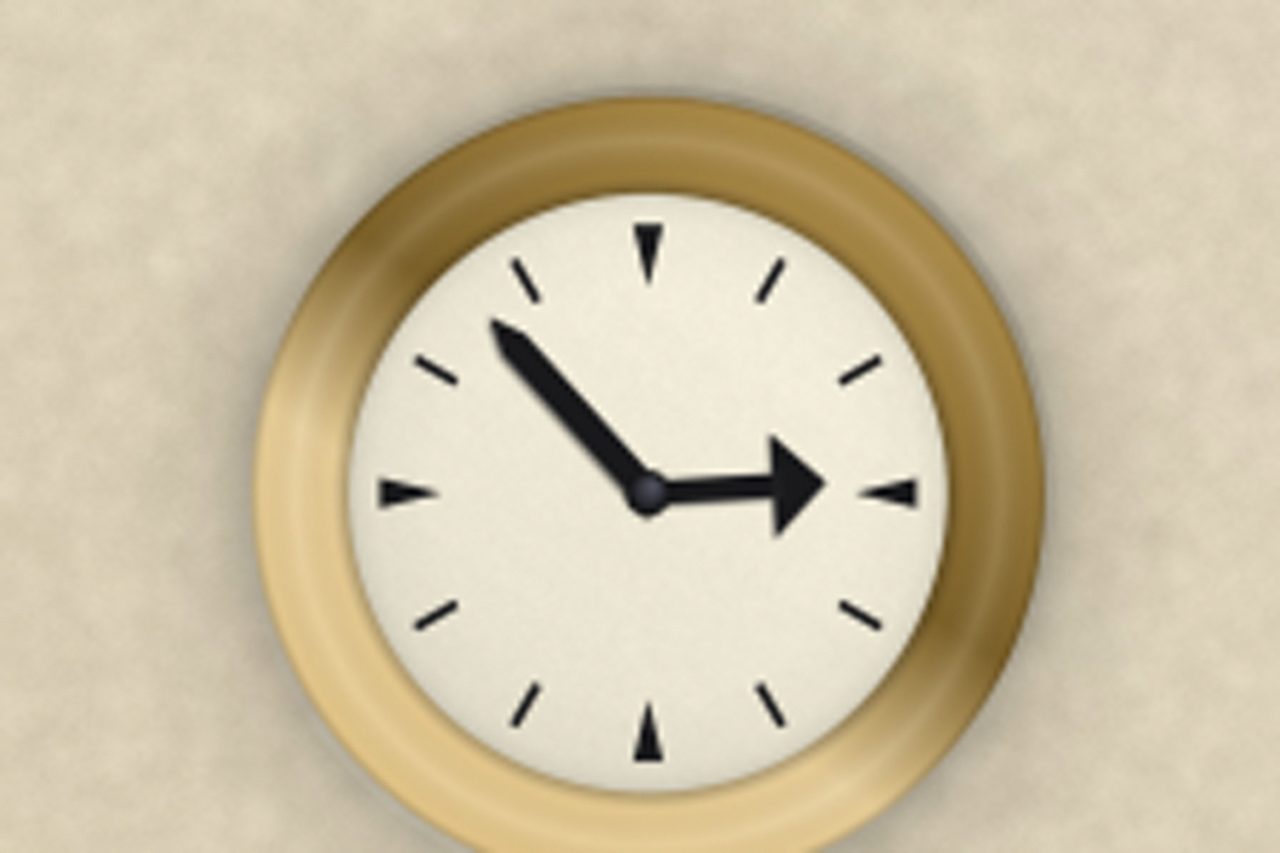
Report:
**2:53**
